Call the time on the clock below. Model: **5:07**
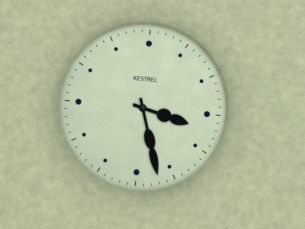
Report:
**3:27**
